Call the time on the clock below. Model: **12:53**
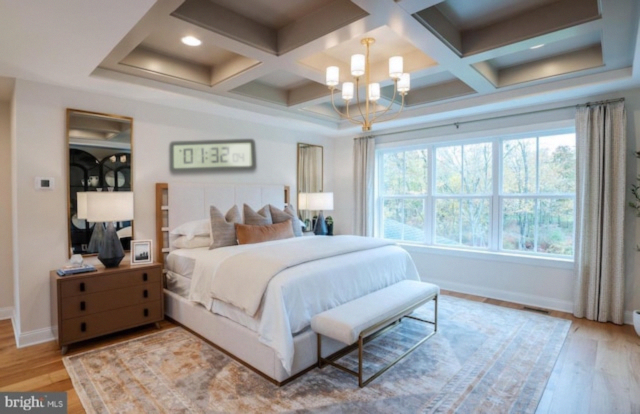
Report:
**1:32**
